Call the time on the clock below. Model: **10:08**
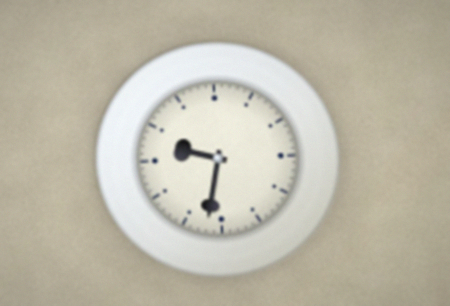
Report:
**9:32**
